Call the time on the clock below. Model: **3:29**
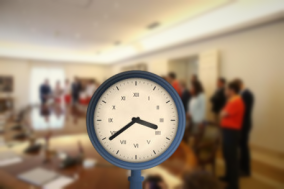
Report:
**3:39**
